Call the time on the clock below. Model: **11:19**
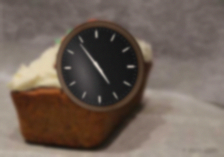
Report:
**4:54**
